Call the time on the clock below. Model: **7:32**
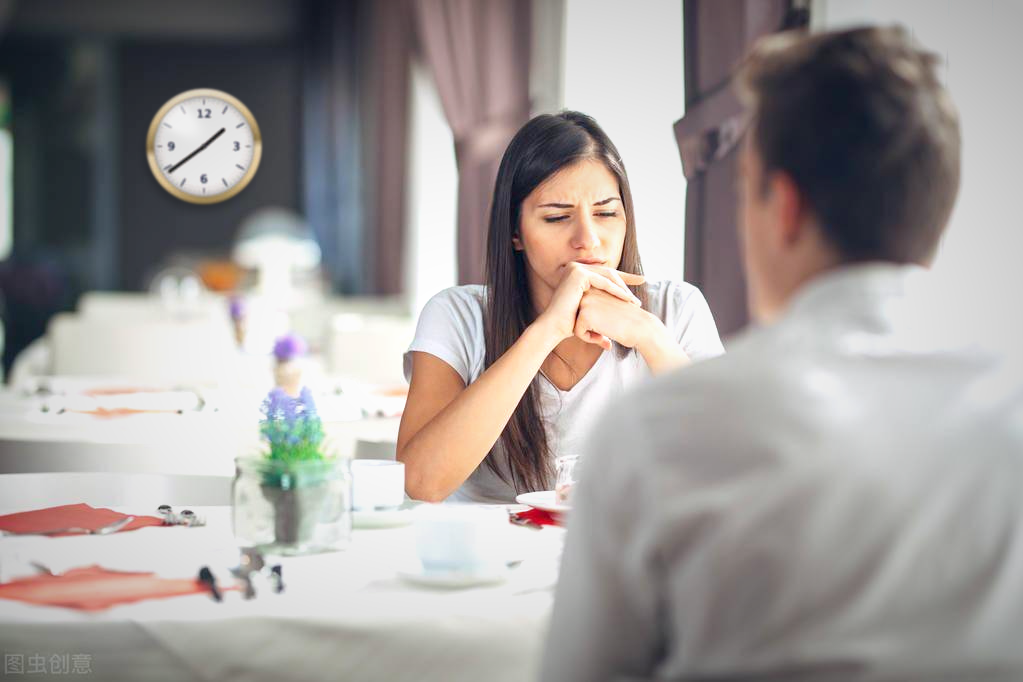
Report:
**1:39**
